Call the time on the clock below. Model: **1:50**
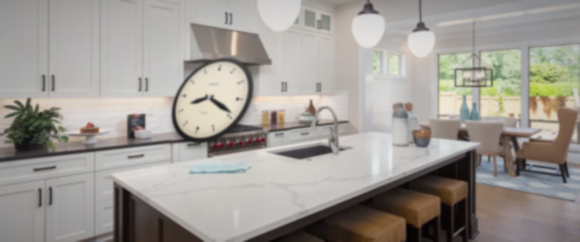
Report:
**8:19**
